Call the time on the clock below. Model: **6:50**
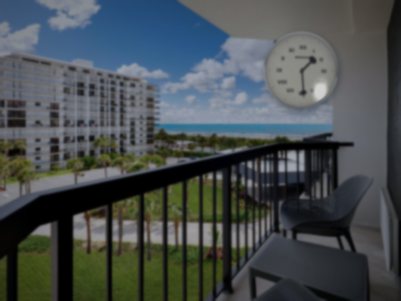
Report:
**1:29**
